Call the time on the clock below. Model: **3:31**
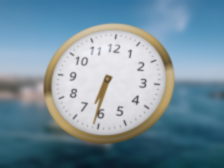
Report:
**6:31**
